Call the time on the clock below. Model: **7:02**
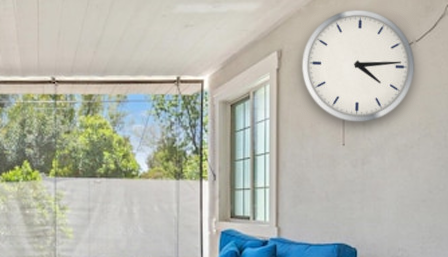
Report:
**4:14**
